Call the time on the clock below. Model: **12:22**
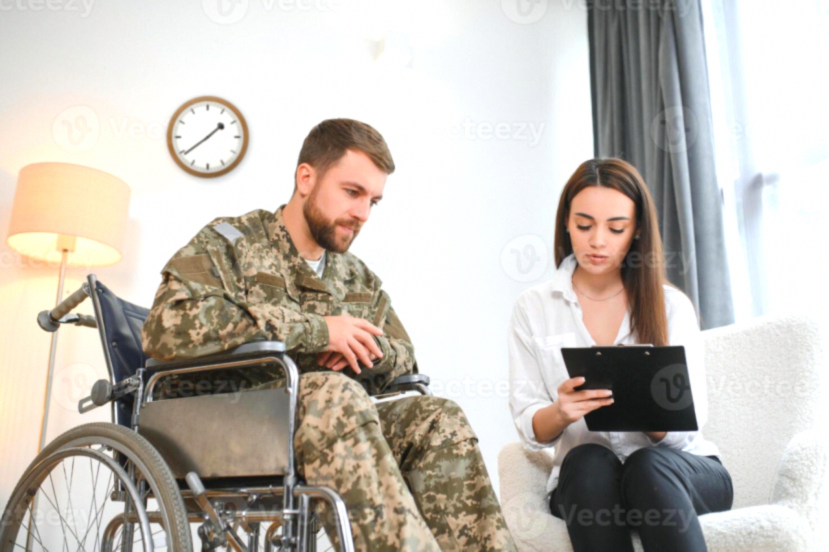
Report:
**1:39**
